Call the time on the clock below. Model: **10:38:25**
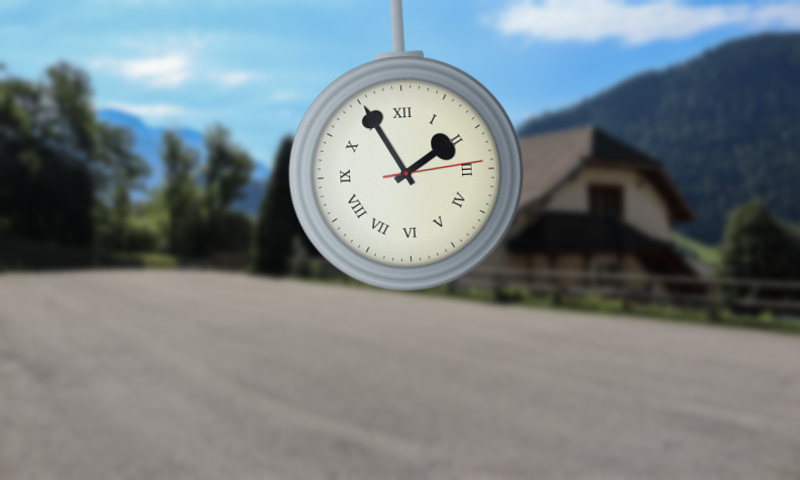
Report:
**1:55:14**
